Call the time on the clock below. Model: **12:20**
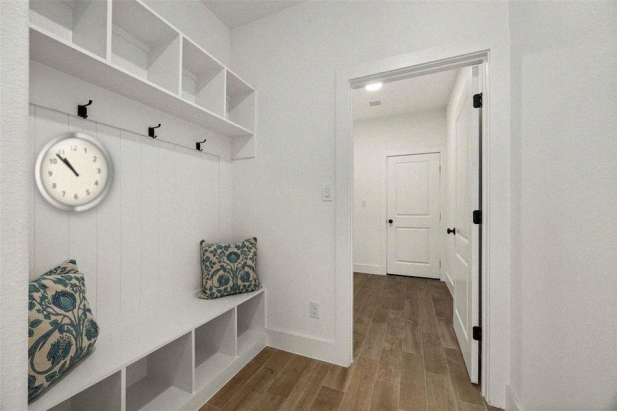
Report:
**10:53**
